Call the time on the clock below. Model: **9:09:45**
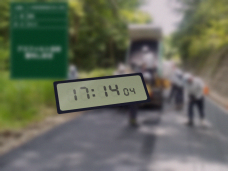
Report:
**17:14:04**
